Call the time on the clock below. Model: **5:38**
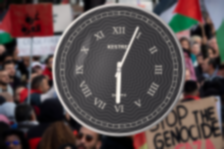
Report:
**6:04**
